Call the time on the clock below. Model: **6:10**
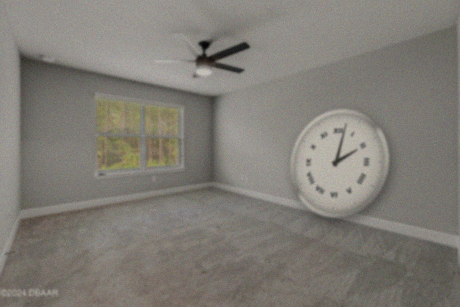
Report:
**2:02**
